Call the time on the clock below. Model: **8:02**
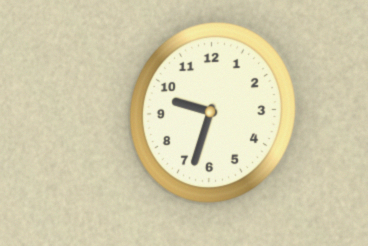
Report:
**9:33**
